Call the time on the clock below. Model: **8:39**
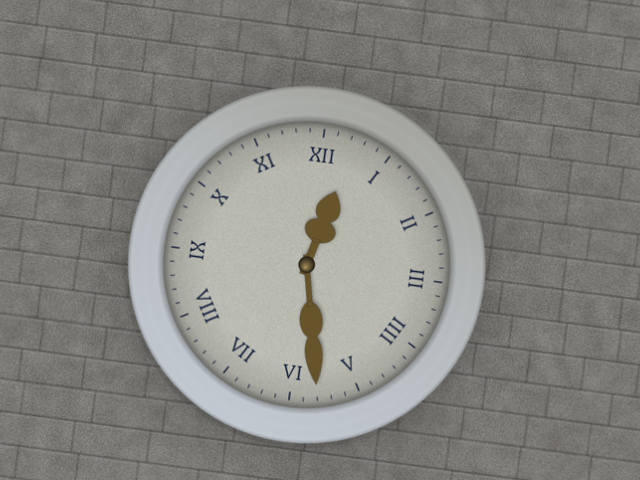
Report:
**12:28**
